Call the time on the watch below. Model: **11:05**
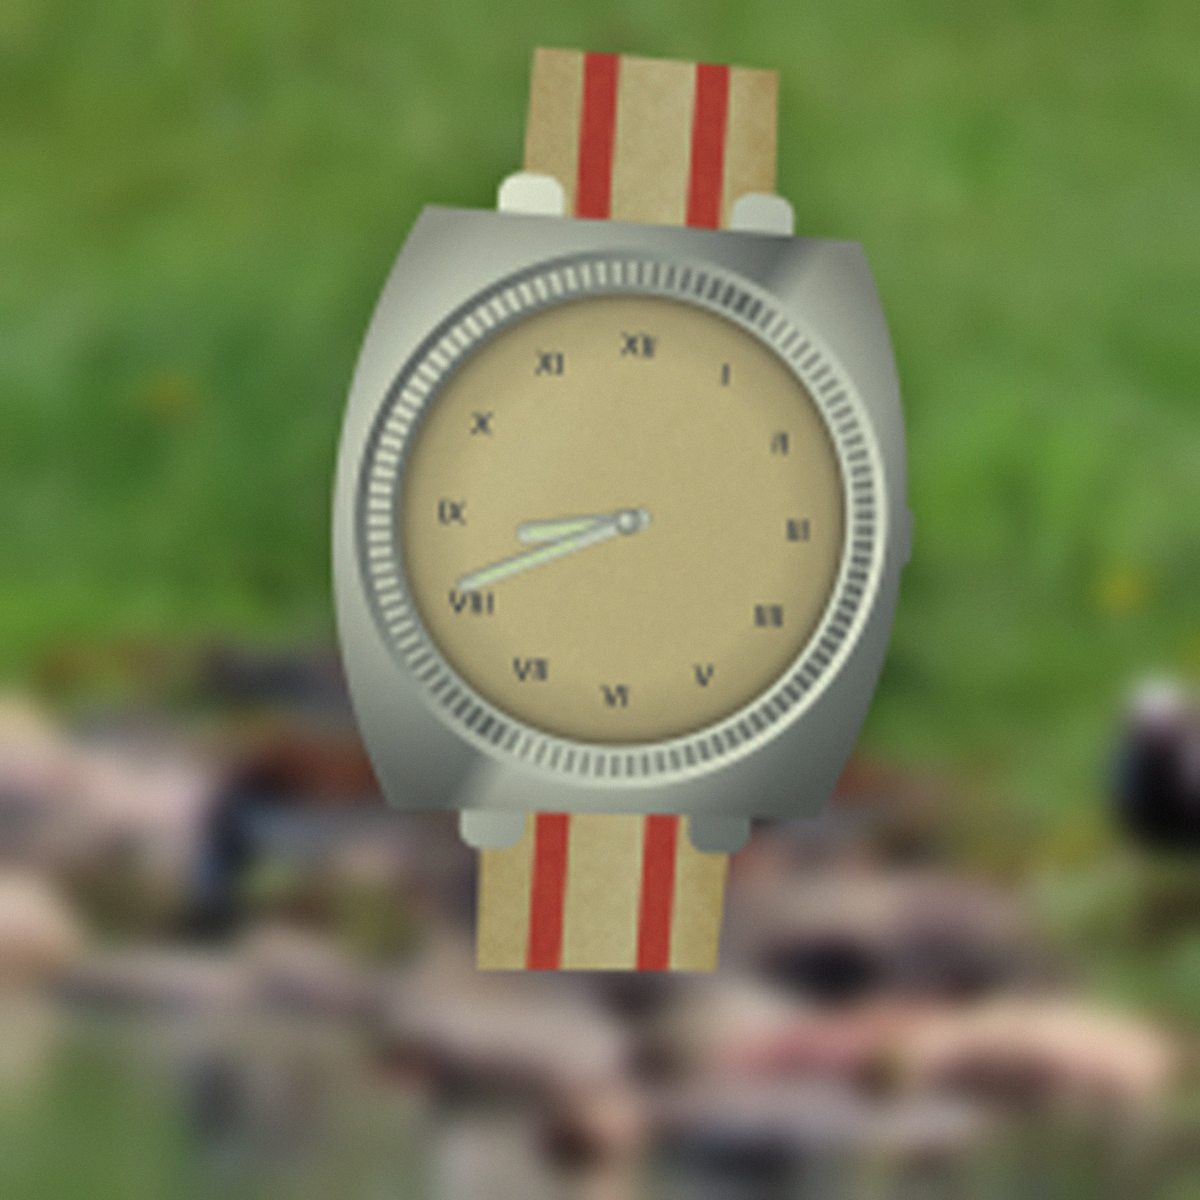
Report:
**8:41**
